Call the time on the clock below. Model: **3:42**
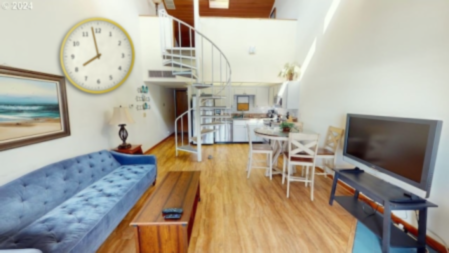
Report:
**7:58**
